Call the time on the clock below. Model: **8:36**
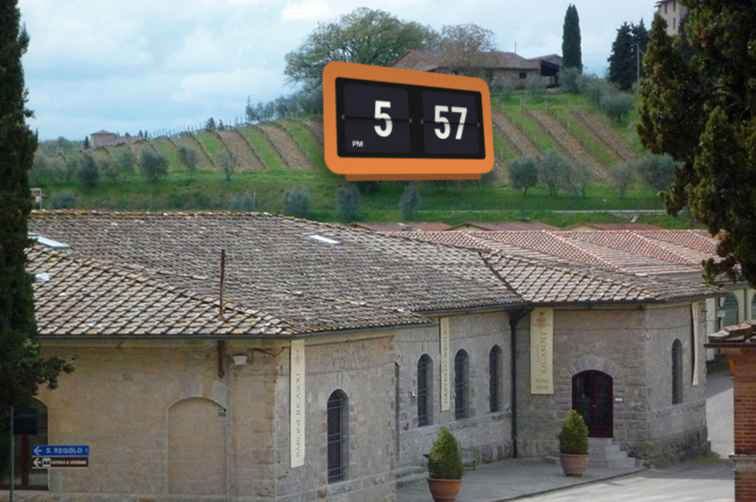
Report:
**5:57**
